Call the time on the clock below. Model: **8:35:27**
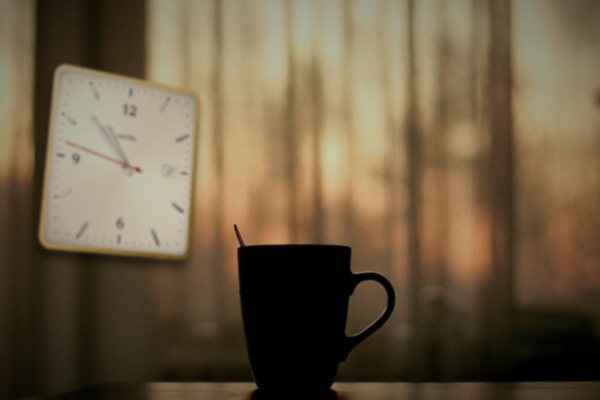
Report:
**10:52:47**
